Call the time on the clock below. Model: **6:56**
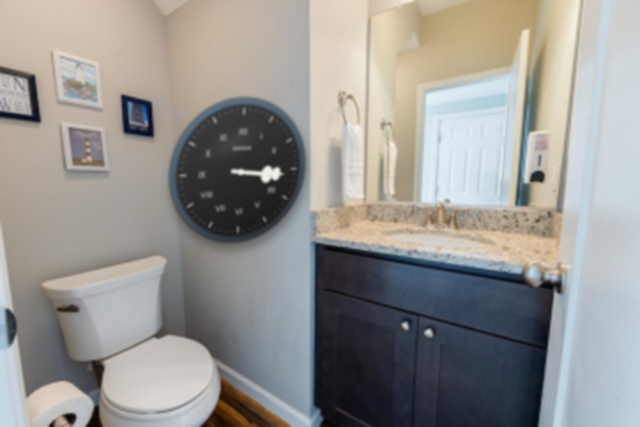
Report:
**3:16**
